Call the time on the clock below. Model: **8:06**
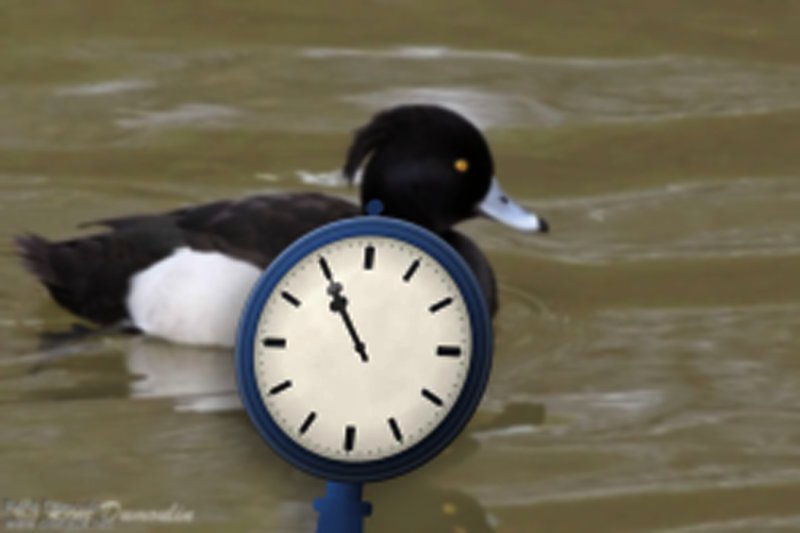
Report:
**10:55**
